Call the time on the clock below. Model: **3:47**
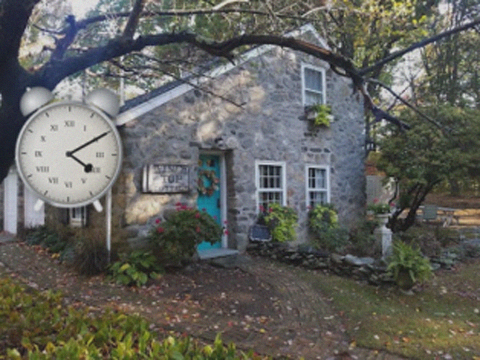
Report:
**4:10**
